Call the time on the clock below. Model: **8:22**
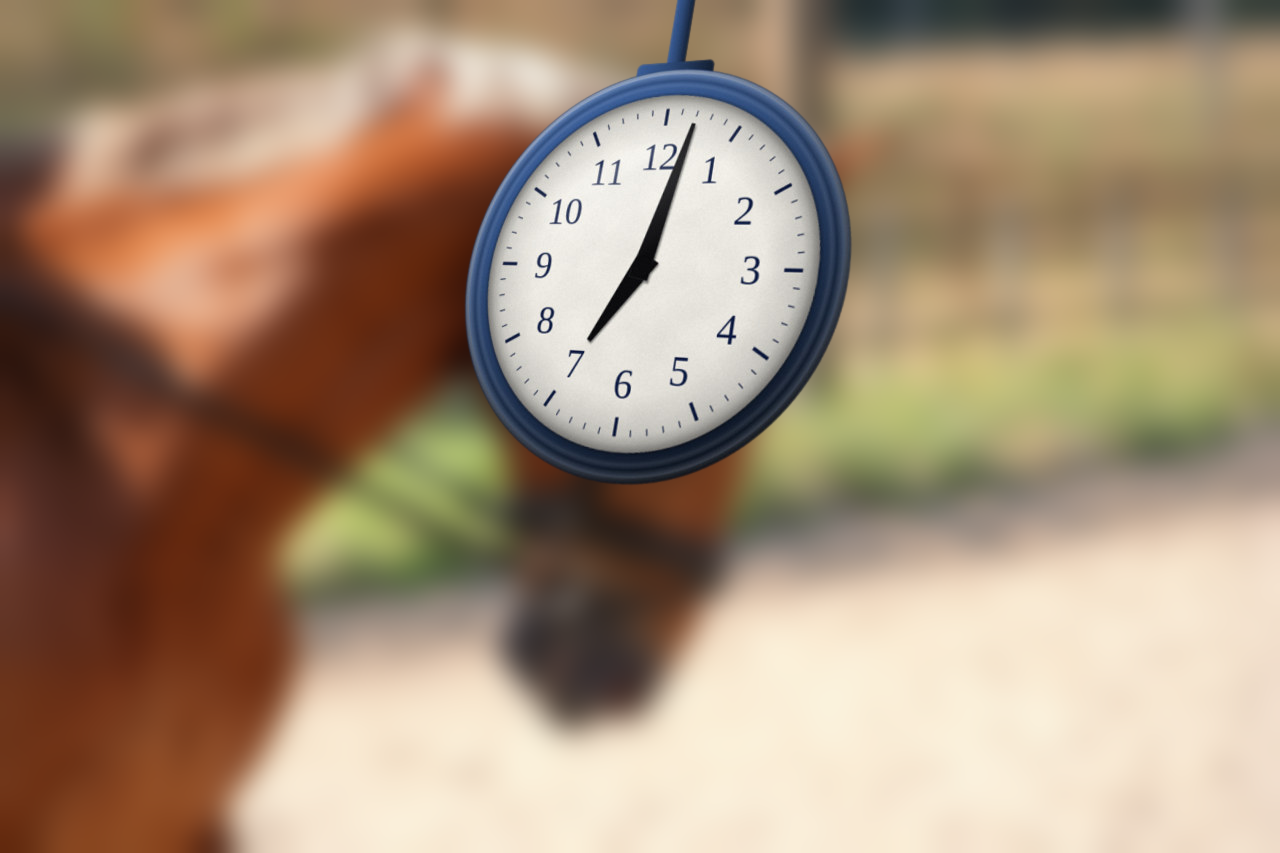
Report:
**7:02**
